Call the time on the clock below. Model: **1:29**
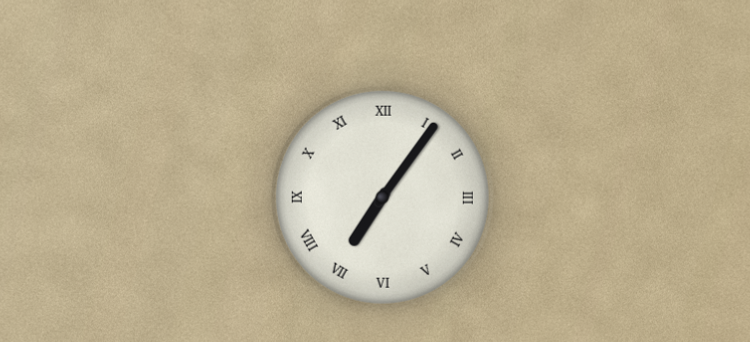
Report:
**7:06**
